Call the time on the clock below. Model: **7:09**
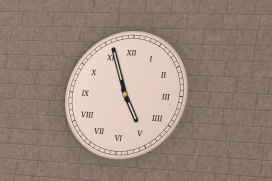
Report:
**4:56**
